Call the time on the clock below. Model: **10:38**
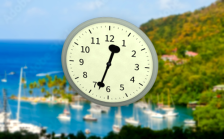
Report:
**12:33**
